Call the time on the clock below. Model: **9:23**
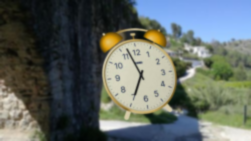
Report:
**6:57**
